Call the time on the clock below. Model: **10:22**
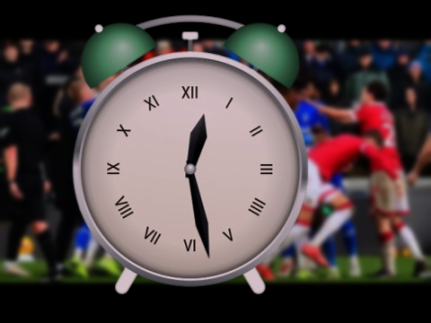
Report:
**12:28**
